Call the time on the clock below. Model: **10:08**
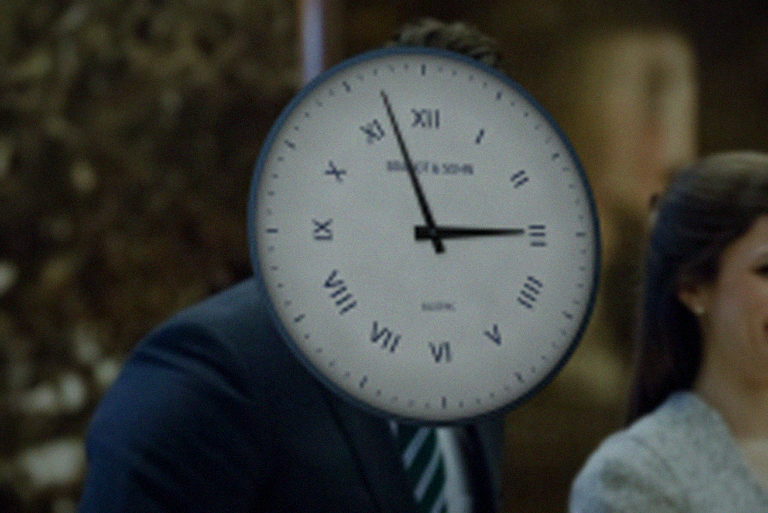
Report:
**2:57**
